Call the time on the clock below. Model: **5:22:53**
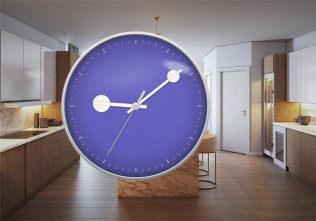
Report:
**9:08:35**
